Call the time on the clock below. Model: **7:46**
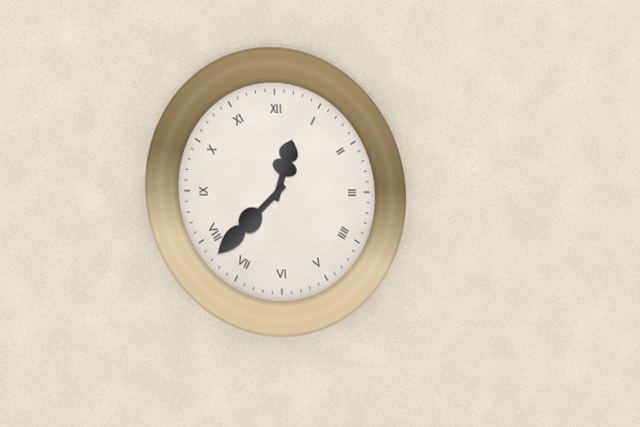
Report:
**12:38**
